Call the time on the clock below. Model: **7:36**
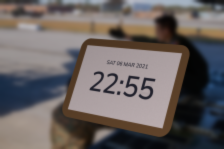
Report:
**22:55**
